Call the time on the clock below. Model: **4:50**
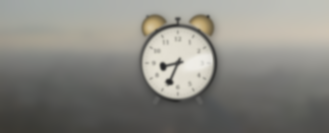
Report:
**8:34**
